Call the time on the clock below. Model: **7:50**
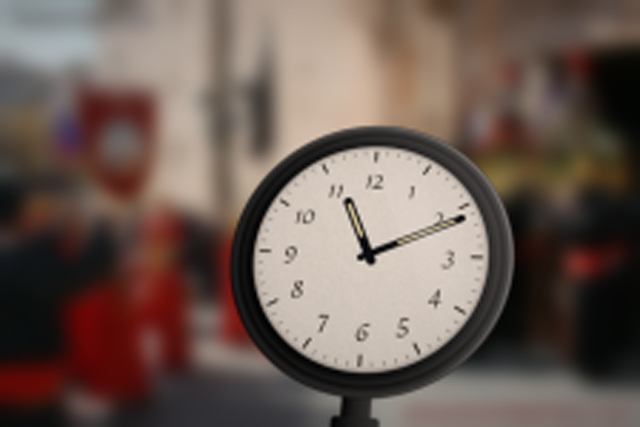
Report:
**11:11**
